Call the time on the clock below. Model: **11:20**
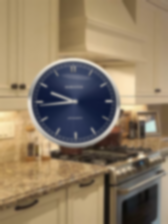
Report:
**9:44**
